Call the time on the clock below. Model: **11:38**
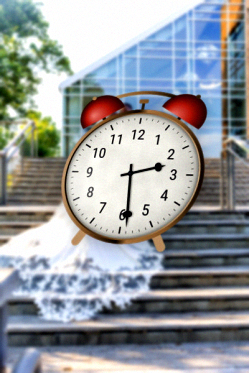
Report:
**2:29**
